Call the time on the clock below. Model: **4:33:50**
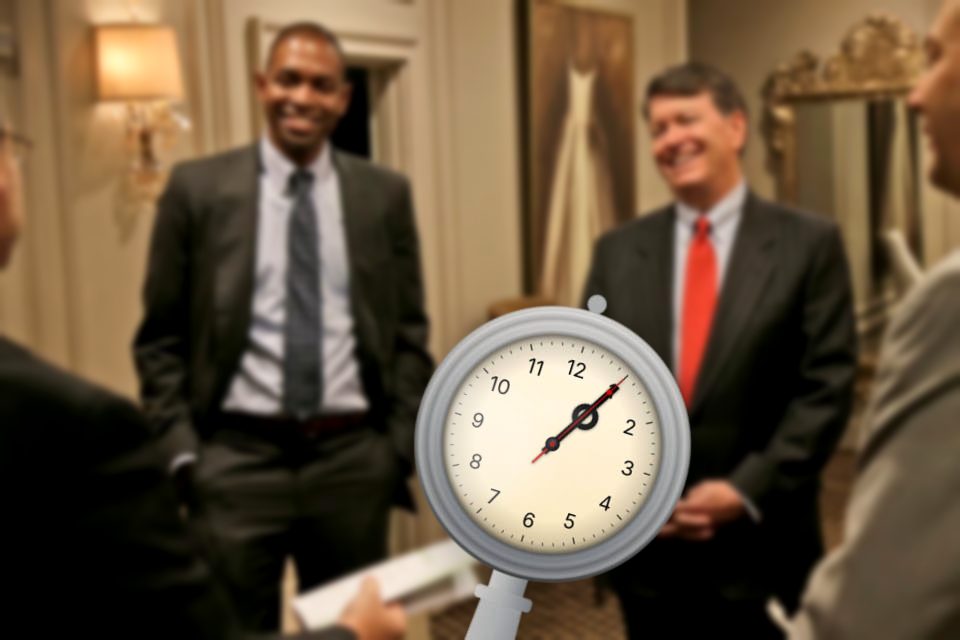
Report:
**1:05:05**
